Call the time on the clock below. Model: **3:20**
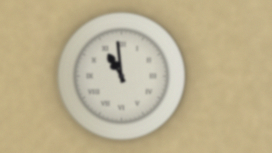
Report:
**10:59**
